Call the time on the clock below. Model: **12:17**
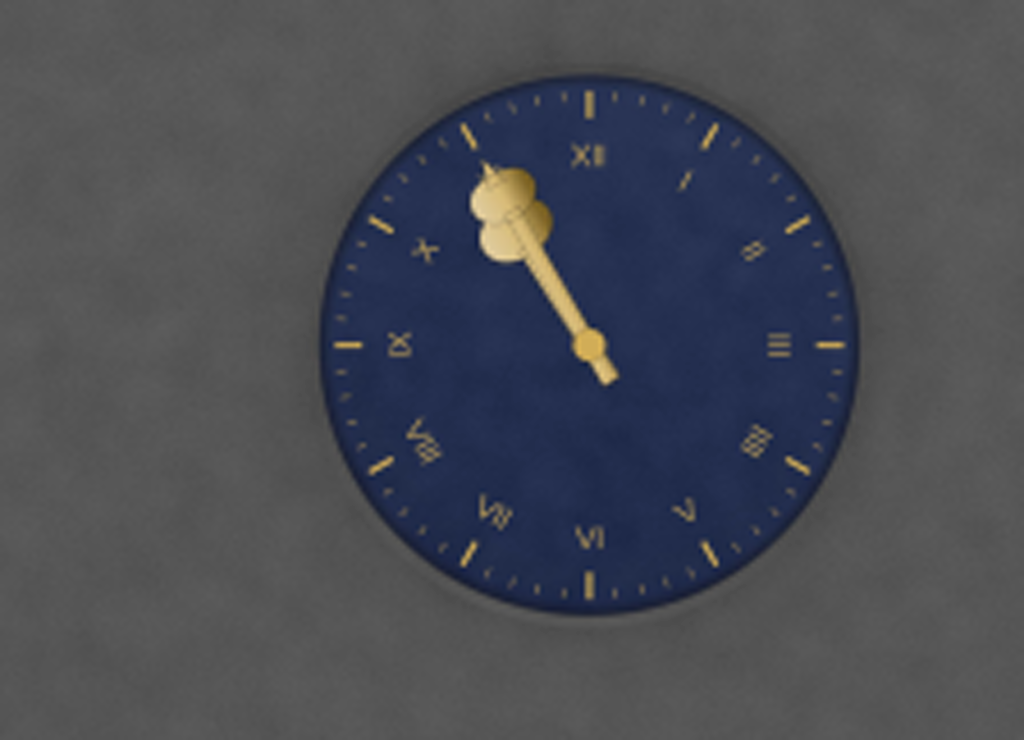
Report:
**10:55**
